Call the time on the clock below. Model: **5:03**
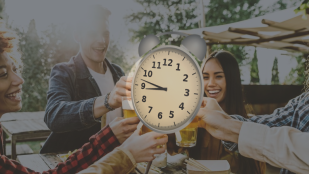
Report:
**8:47**
